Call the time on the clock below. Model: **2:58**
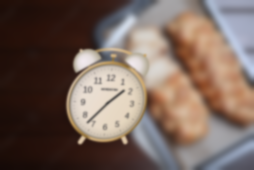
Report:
**1:37**
